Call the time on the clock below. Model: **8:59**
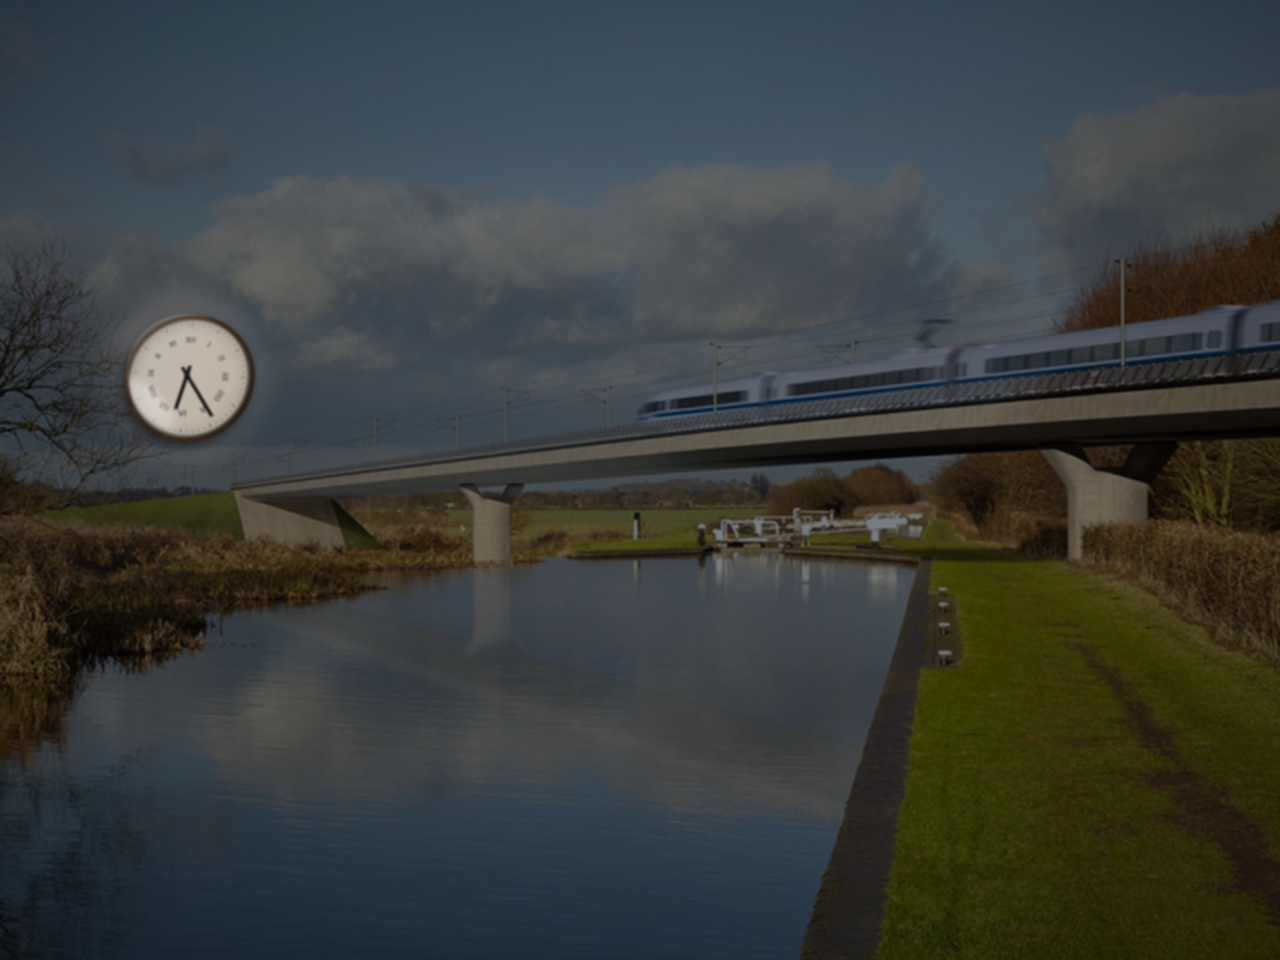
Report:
**6:24**
